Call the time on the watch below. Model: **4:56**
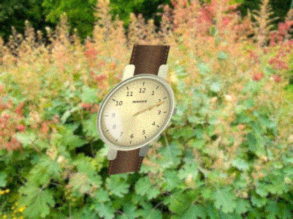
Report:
**2:11**
